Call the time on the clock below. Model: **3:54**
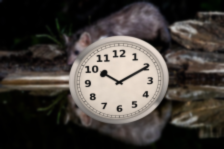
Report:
**10:10**
